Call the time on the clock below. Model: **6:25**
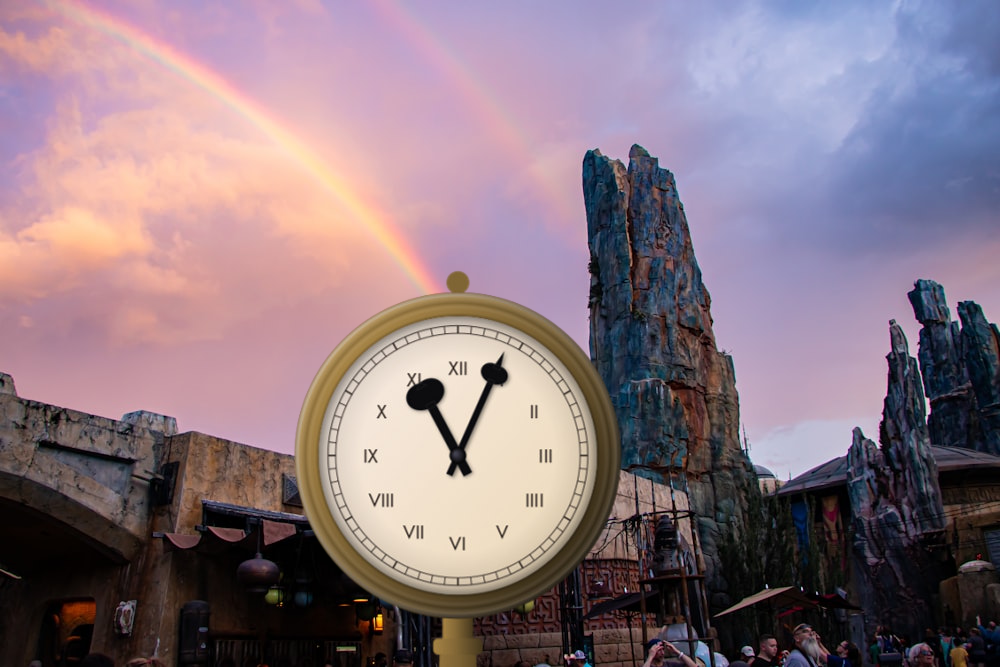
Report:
**11:04**
